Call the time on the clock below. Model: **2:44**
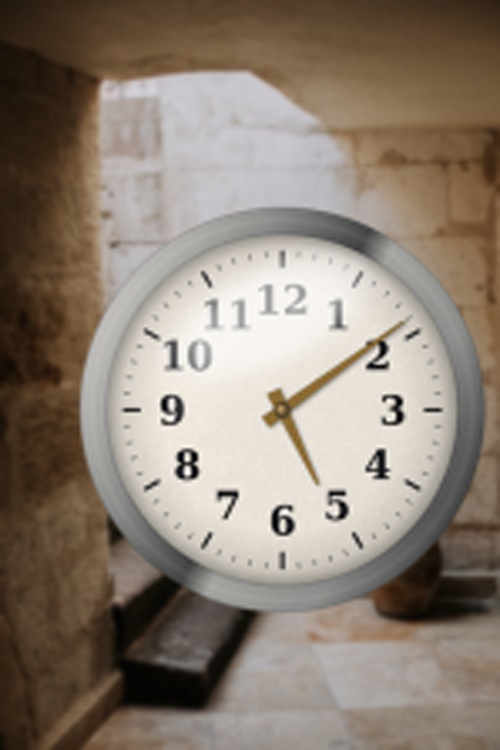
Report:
**5:09**
